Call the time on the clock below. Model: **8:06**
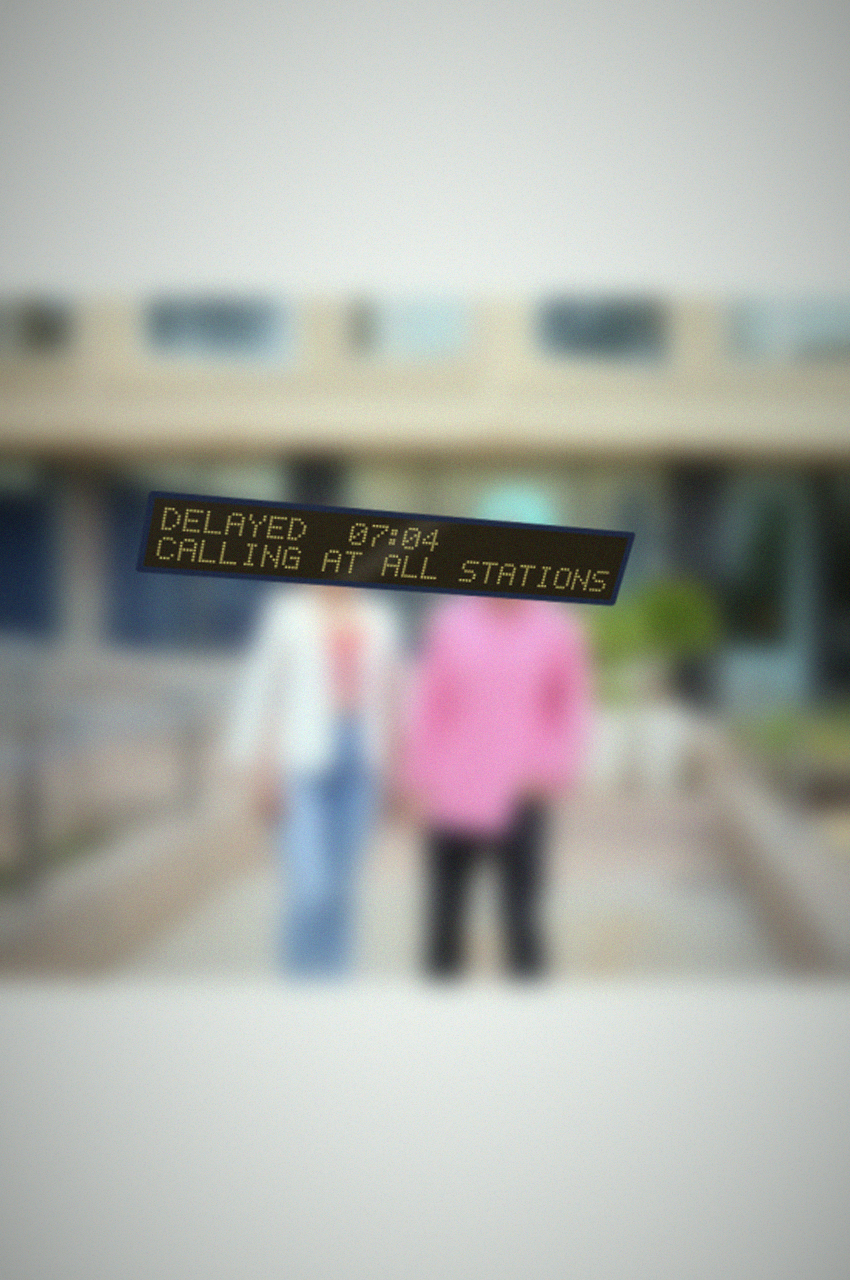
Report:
**7:04**
